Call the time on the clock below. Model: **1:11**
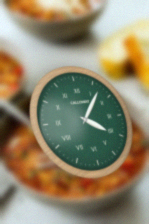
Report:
**4:07**
